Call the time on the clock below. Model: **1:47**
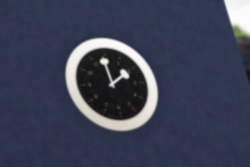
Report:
**1:59**
